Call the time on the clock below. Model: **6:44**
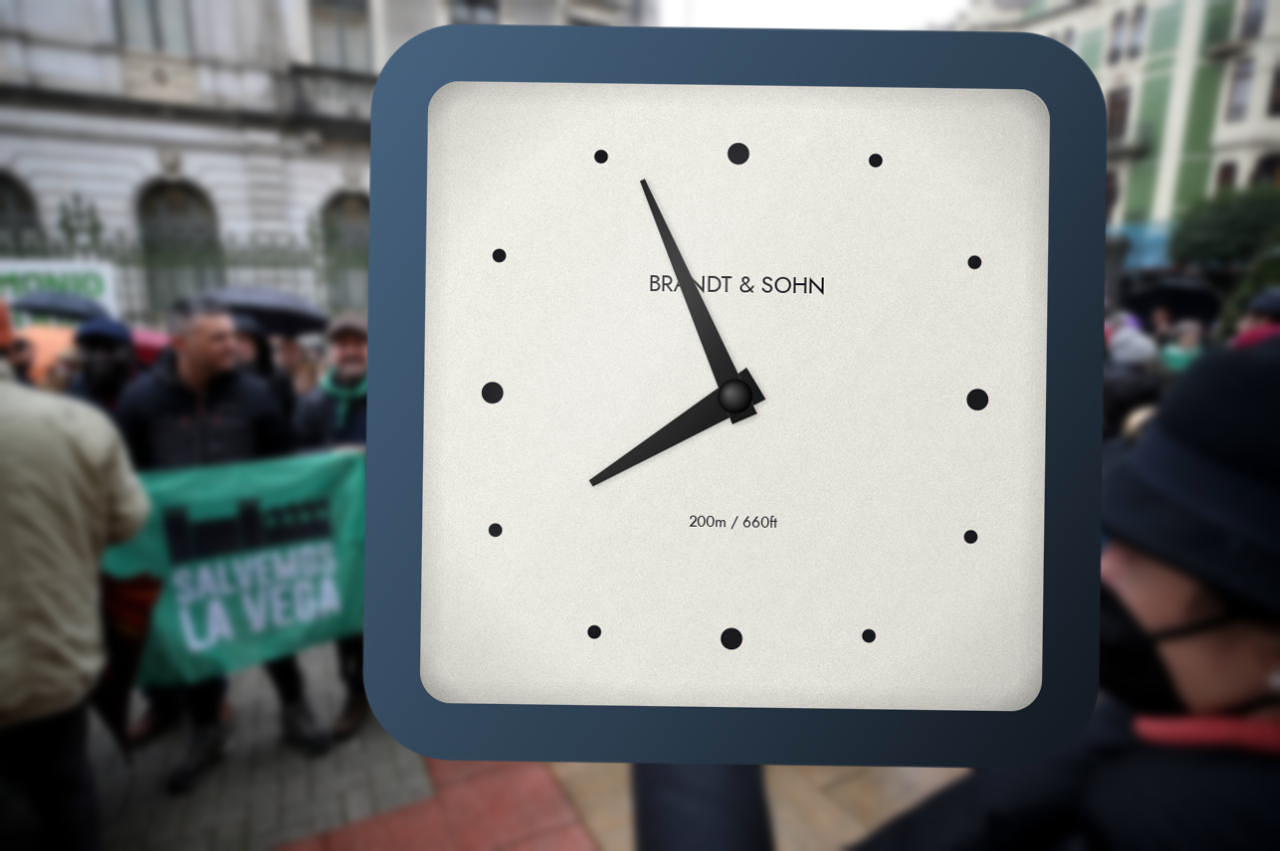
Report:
**7:56**
